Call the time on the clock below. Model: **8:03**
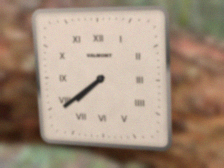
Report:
**7:39**
